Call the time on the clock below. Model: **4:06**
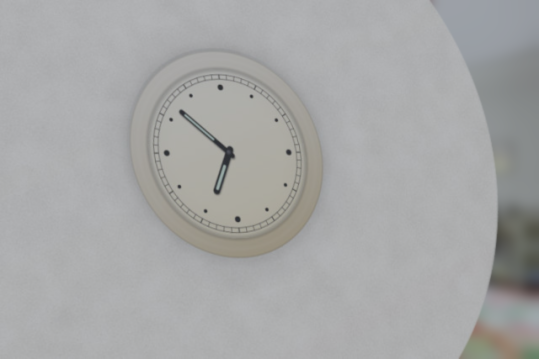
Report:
**6:52**
